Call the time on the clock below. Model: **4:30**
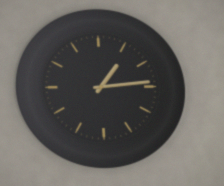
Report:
**1:14**
